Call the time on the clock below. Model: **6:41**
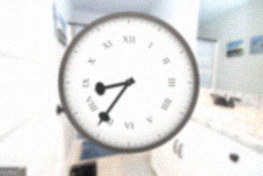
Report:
**8:36**
